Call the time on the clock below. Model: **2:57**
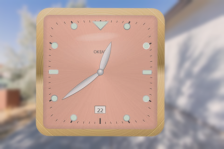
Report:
**12:39**
